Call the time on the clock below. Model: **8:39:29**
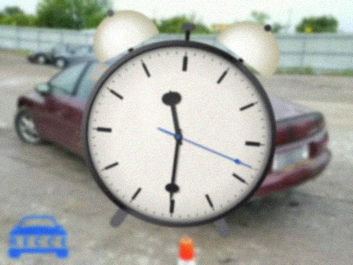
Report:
**11:30:18**
